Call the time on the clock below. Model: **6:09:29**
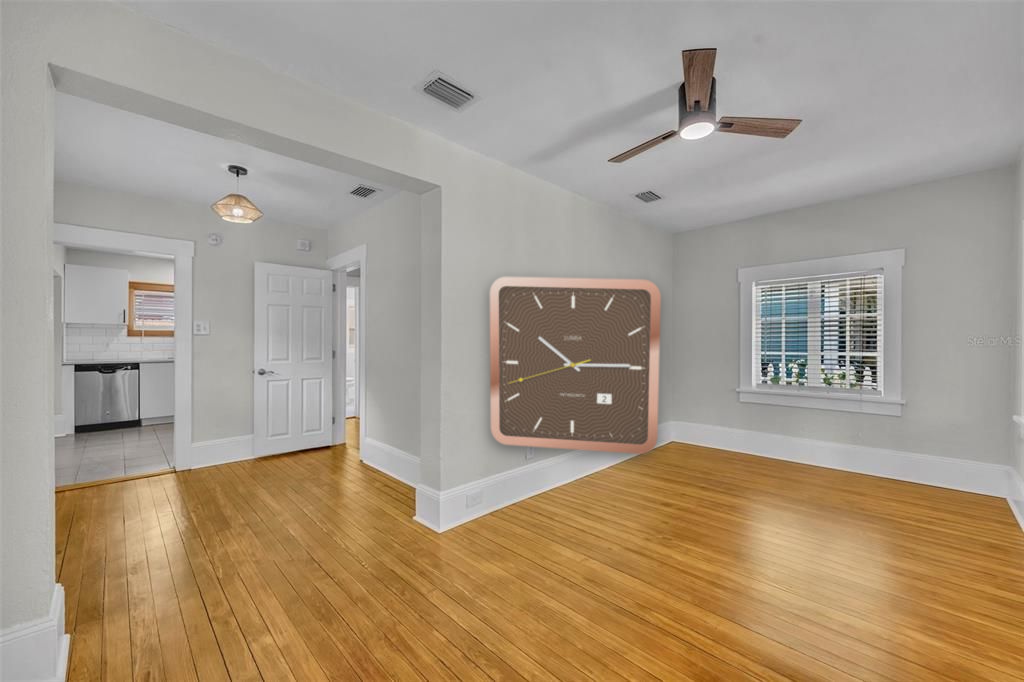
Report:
**10:14:42**
